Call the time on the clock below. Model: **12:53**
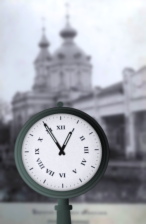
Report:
**12:55**
